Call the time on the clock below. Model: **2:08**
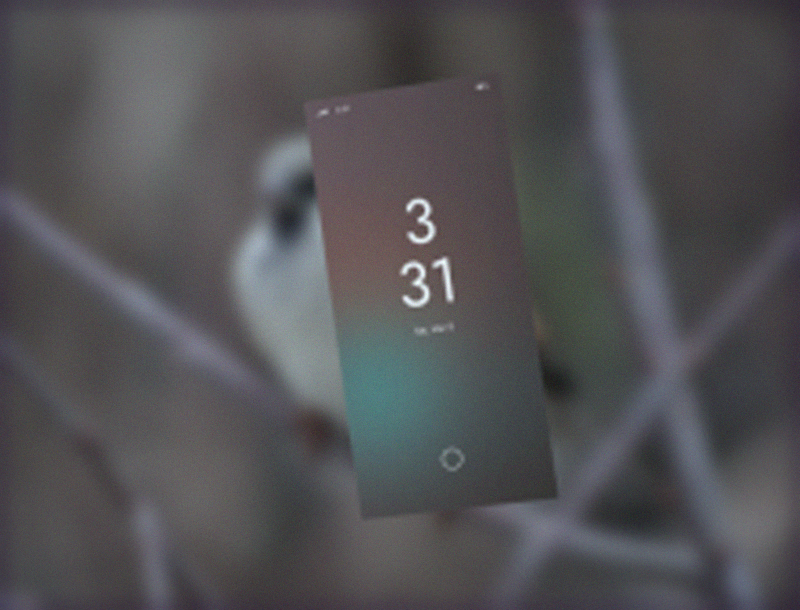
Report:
**3:31**
